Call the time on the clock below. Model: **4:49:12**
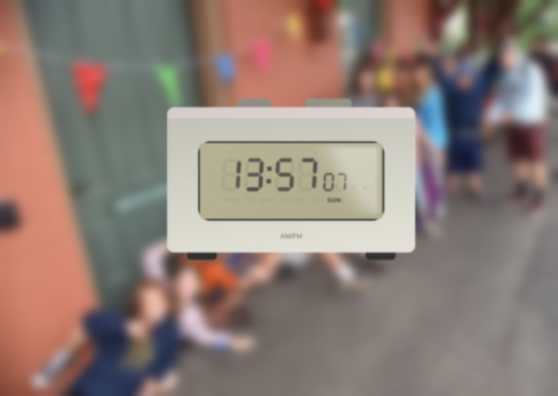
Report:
**13:57:07**
